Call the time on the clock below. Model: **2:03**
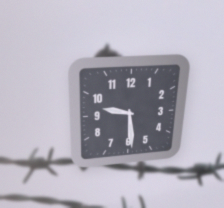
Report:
**9:29**
